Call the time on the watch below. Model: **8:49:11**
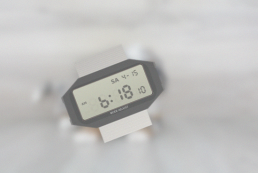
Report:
**6:18:10**
